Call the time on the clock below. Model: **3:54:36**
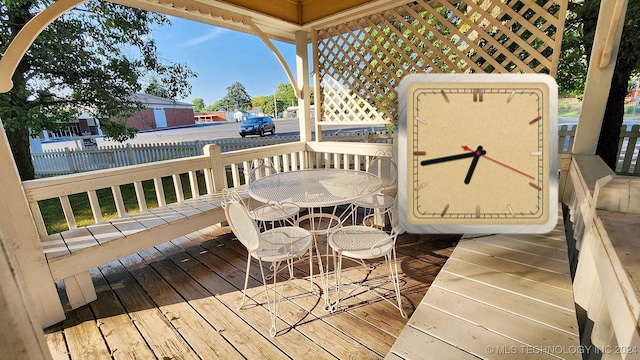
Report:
**6:43:19**
